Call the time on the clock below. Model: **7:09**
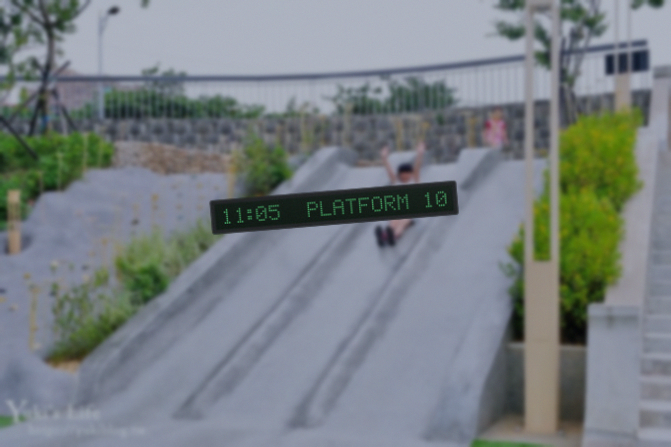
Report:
**11:05**
